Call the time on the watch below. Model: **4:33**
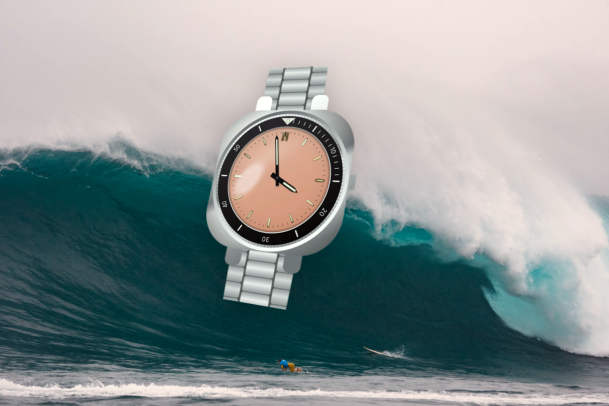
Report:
**3:58**
